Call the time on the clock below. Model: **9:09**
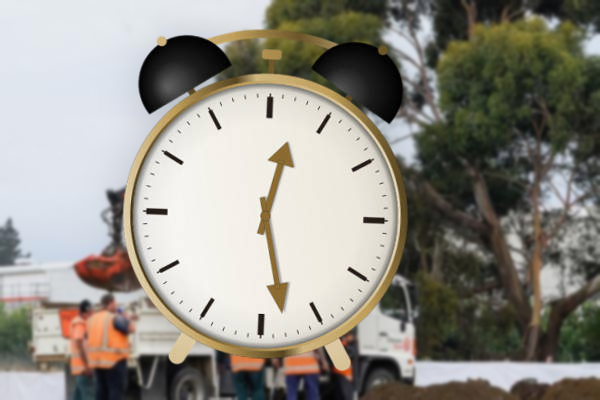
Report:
**12:28**
